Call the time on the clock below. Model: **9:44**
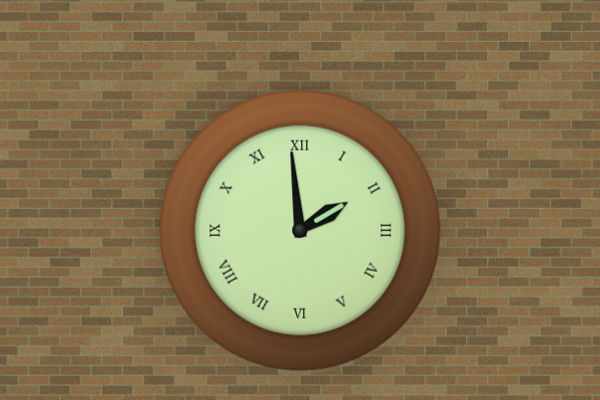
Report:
**1:59**
